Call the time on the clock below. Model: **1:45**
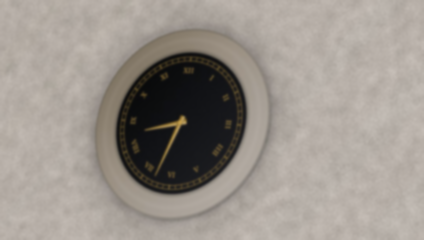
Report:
**8:33**
